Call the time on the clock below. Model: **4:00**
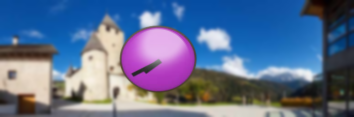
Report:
**7:40**
